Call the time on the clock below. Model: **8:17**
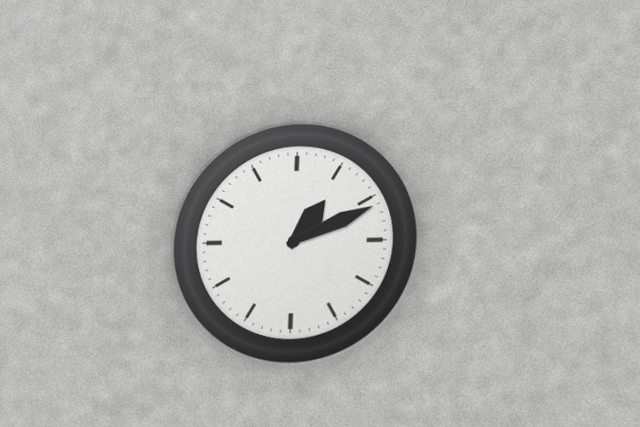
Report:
**1:11**
